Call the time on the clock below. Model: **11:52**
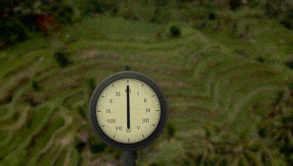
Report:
**6:00**
